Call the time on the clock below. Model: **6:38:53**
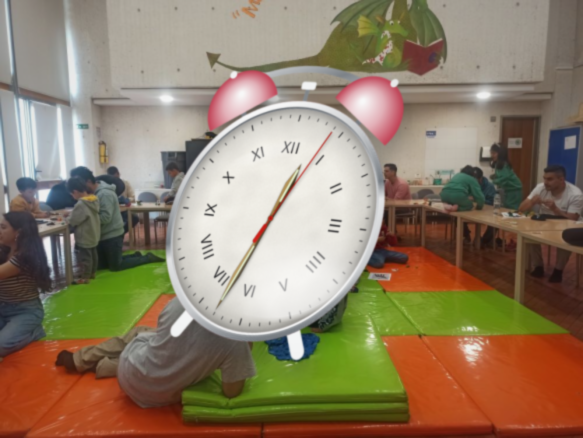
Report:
**12:33:04**
